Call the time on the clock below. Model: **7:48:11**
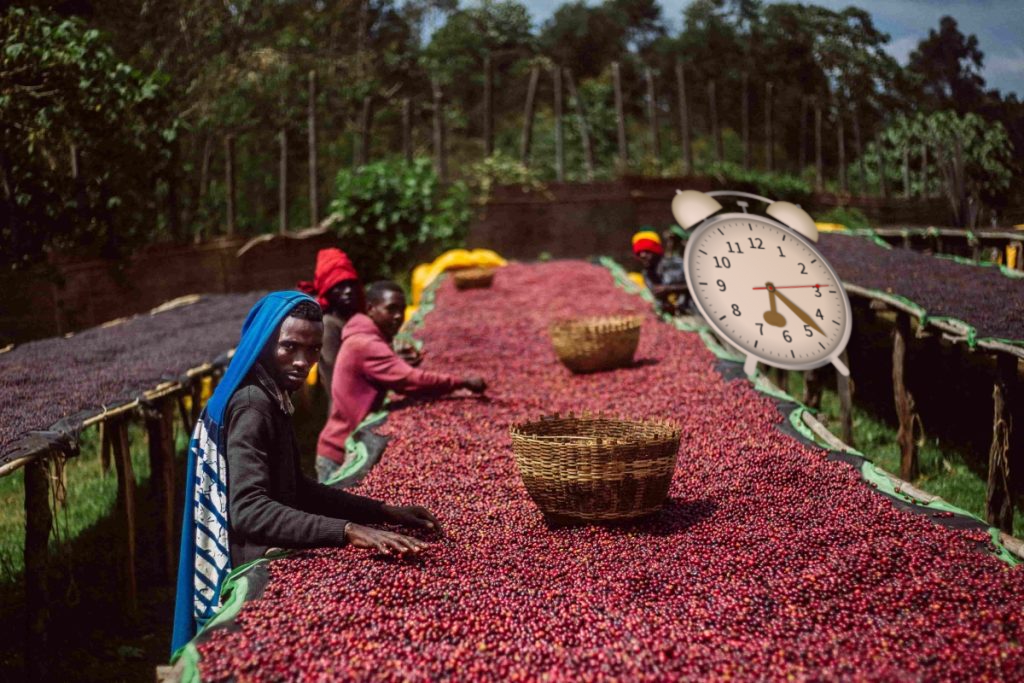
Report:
**6:23:14**
